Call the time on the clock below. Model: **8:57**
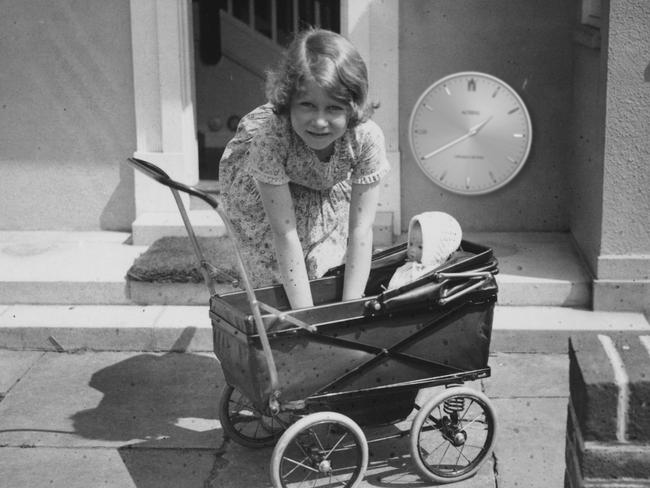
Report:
**1:40**
